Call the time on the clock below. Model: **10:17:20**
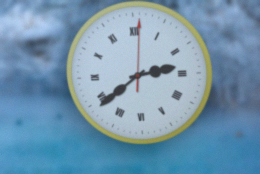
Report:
**2:39:01**
